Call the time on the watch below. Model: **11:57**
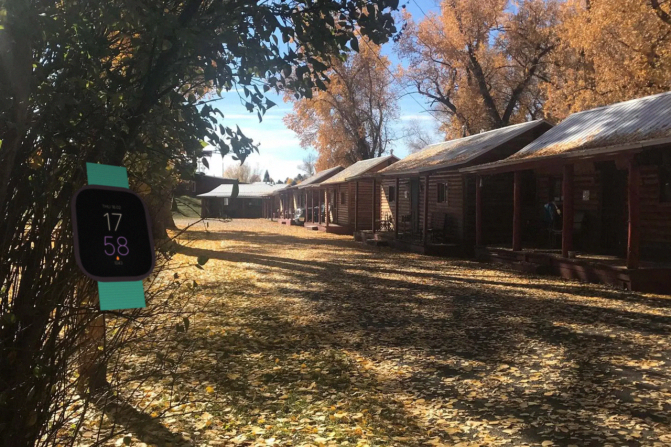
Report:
**17:58**
